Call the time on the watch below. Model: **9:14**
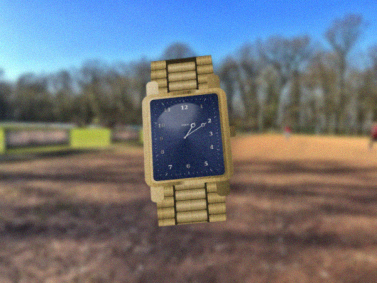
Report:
**1:10**
